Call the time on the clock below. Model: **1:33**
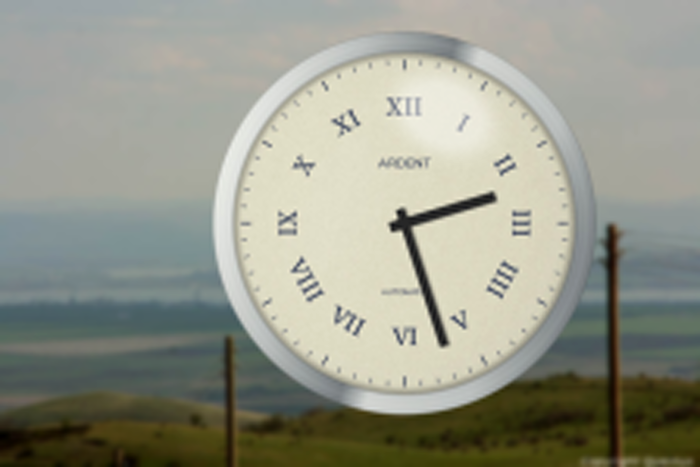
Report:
**2:27**
